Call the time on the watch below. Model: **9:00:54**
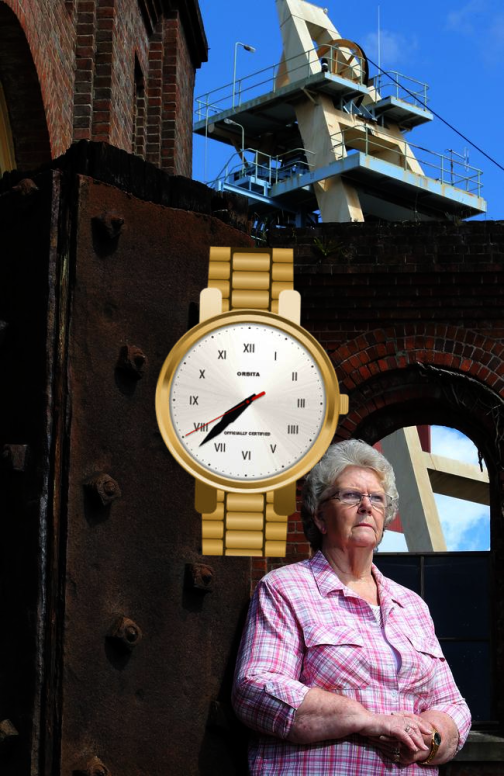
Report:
**7:37:40**
